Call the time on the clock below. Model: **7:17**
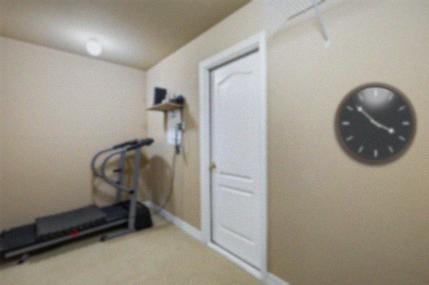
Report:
**3:52**
